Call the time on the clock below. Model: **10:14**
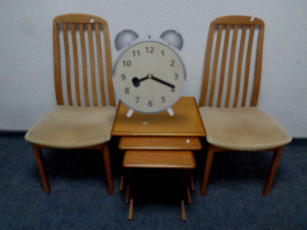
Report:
**8:19**
